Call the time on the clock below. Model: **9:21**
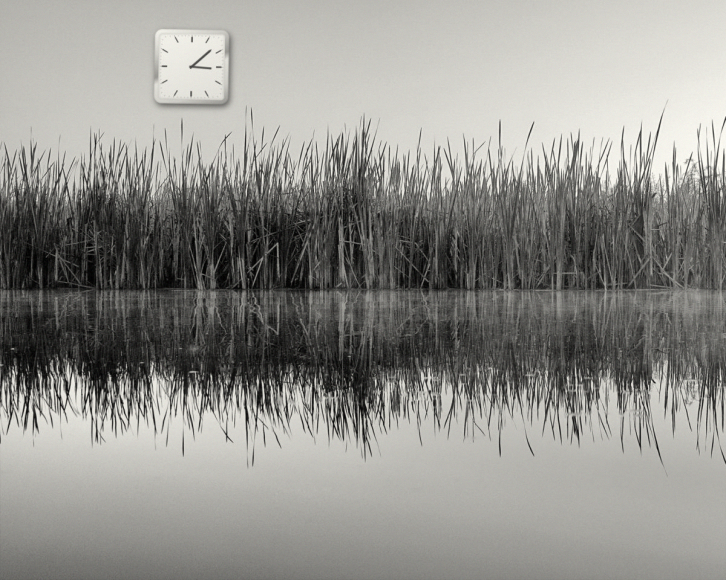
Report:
**3:08**
